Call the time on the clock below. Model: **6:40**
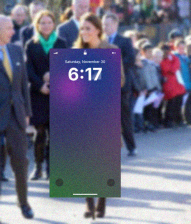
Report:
**6:17**
